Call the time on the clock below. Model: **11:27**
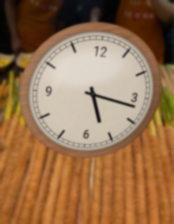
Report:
**5:17**
